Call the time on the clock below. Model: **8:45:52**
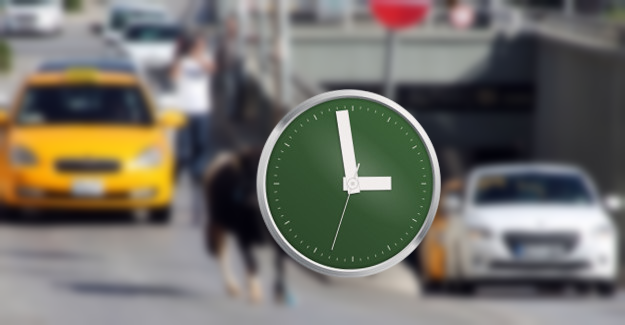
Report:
**2:58:33**
